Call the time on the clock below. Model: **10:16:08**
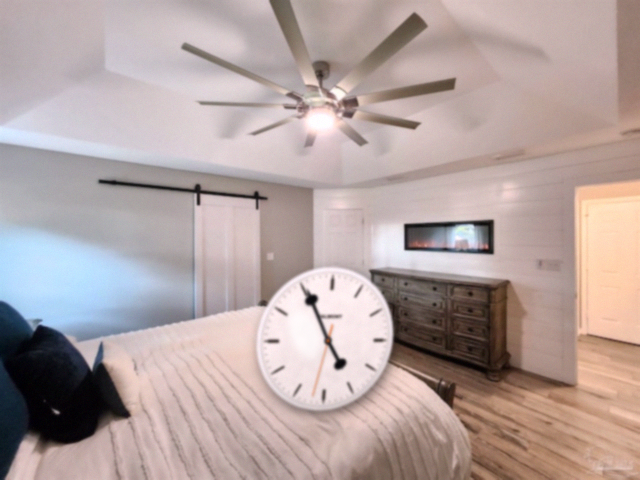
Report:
**4:55:32**
